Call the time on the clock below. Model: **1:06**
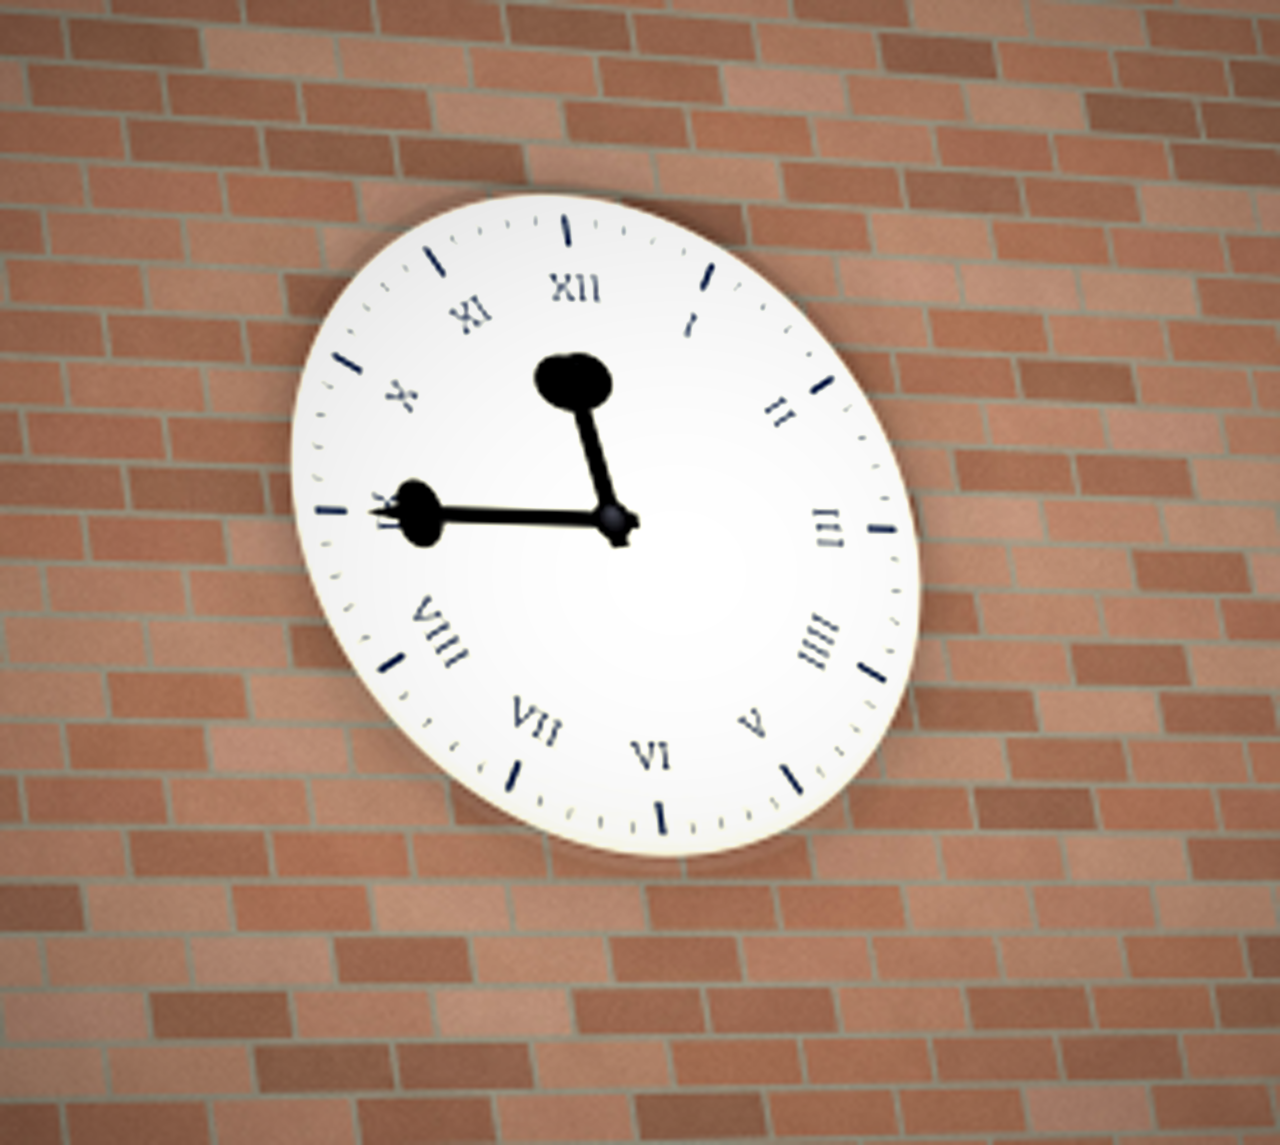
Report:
**11:45**
